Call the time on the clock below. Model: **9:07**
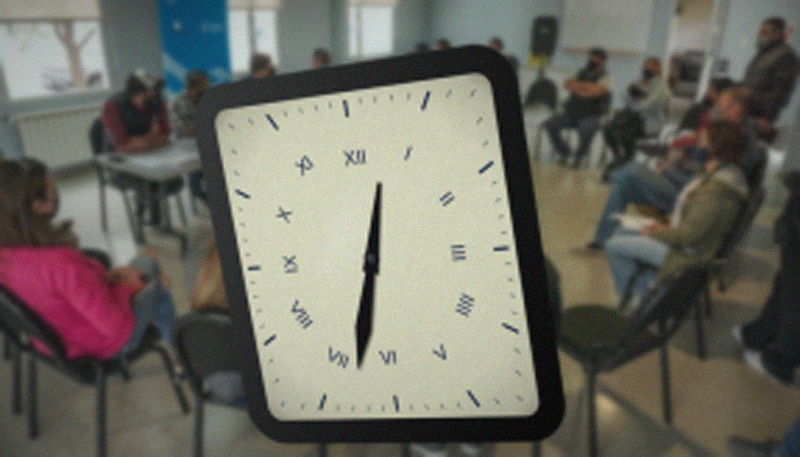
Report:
**12:33**
